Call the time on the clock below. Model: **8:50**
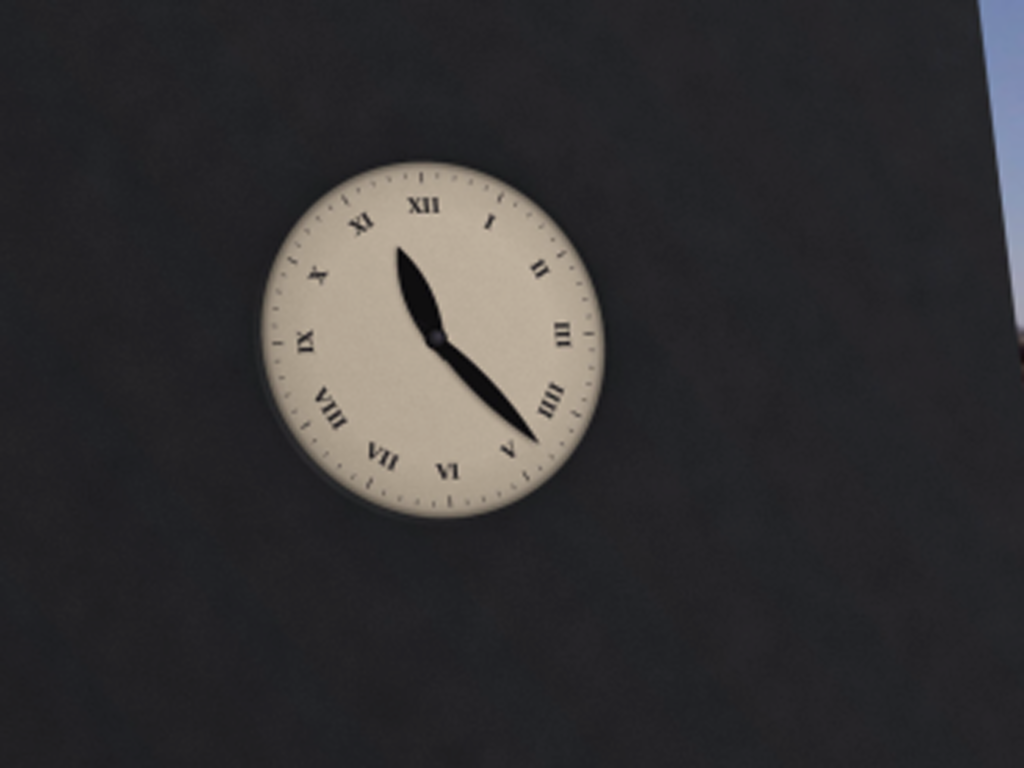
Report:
**11:23**
